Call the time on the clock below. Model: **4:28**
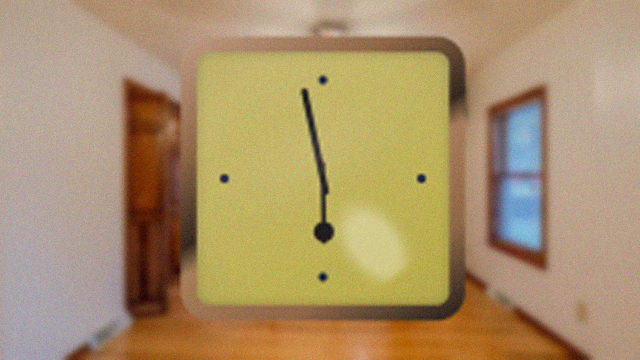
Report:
**5:58**
